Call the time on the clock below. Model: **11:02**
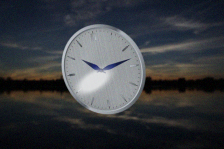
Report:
**10:13**
